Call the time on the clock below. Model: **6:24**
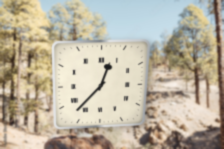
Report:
**12:37**
